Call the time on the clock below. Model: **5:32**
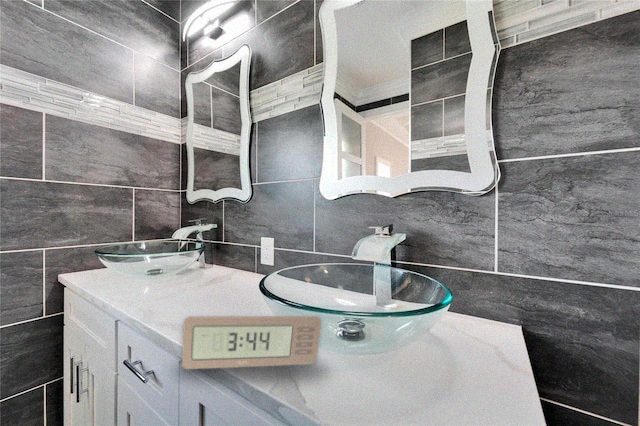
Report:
**3:44**
